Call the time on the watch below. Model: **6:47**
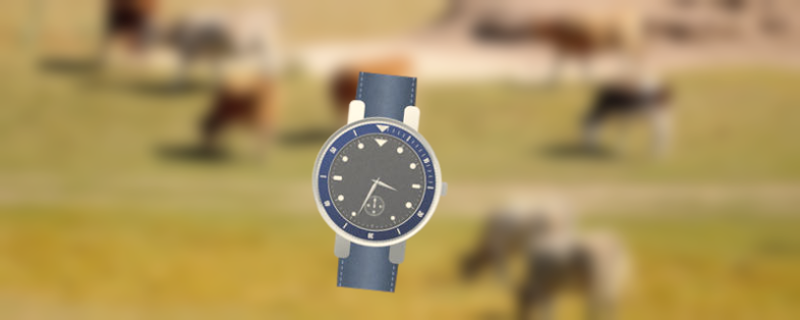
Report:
**3:34**
